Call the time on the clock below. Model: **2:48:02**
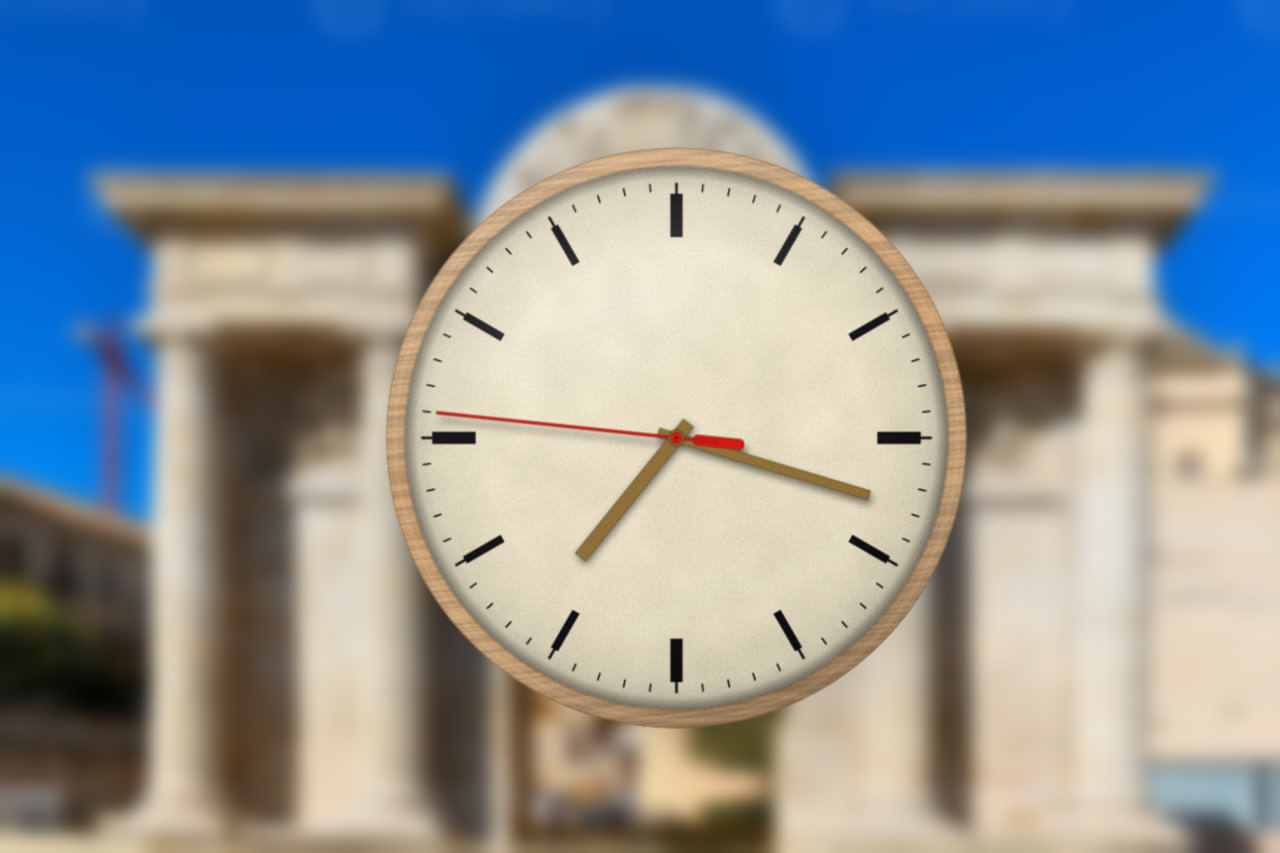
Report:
**7:17:46**
